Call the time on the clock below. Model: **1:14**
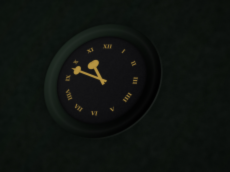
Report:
**10:48**
